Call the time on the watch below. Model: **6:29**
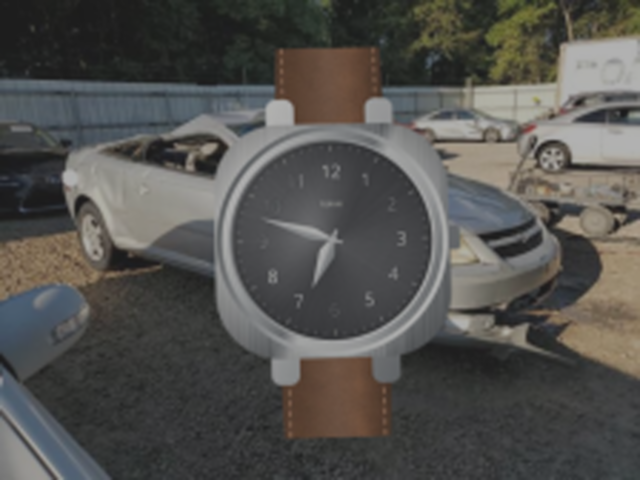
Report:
**6:48**
